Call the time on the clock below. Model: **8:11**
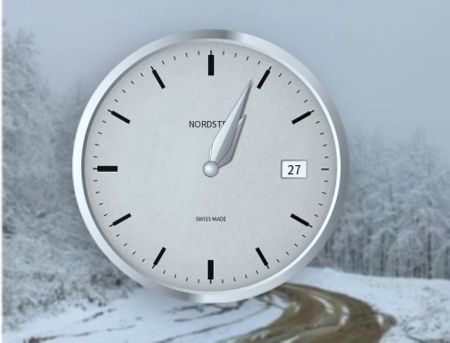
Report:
**1:04**
